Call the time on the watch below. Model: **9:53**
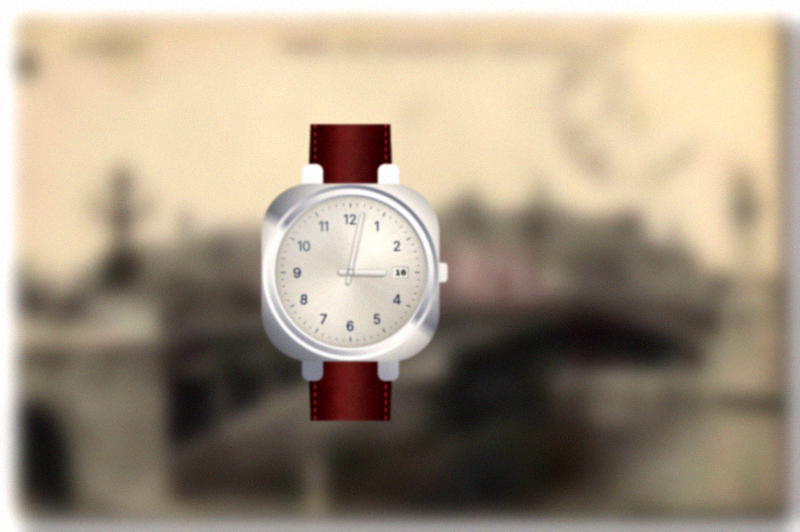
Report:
**3:02**
